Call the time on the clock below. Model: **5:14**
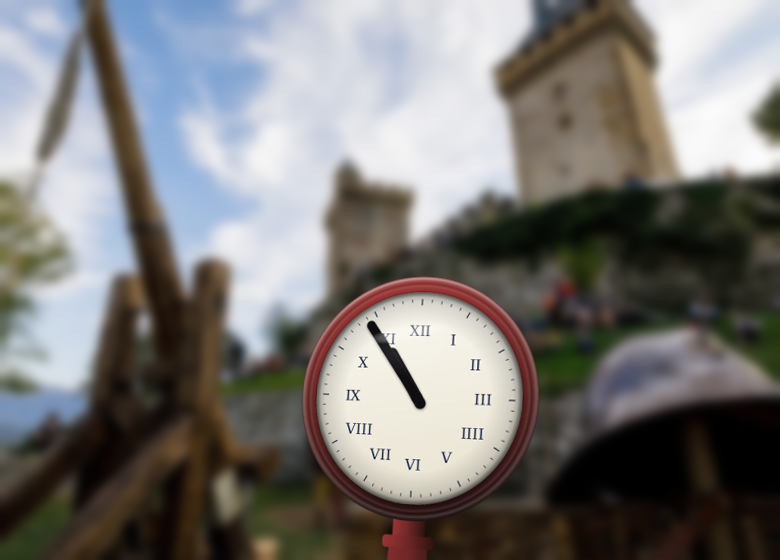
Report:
**10:54**
